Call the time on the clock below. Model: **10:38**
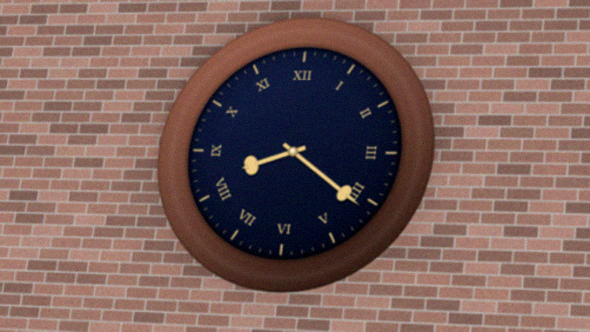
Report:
**8:21**
